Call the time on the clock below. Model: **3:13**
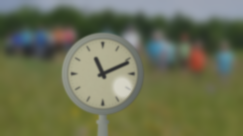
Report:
**11:11**
